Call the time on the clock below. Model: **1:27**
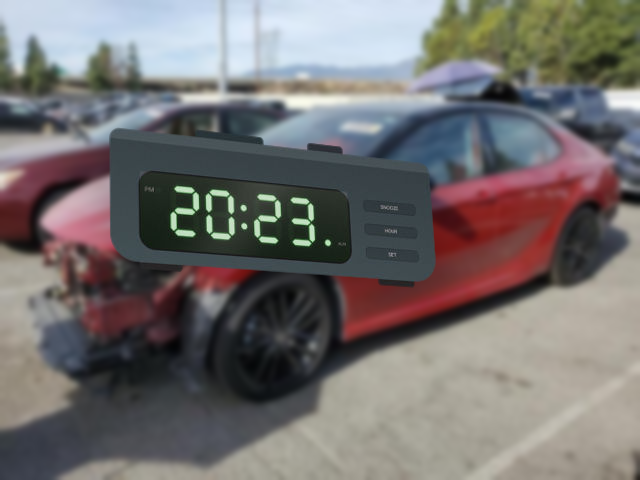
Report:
**20:23**
